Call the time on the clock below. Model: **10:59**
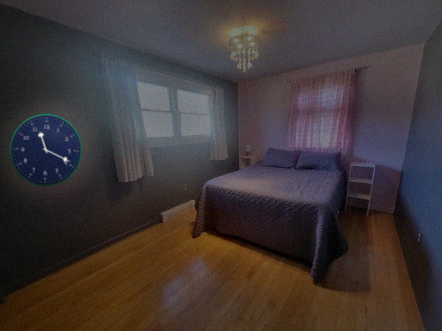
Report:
**11:19**
